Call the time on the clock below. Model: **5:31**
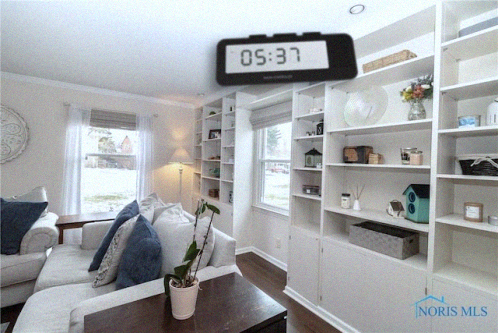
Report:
**5:37**
